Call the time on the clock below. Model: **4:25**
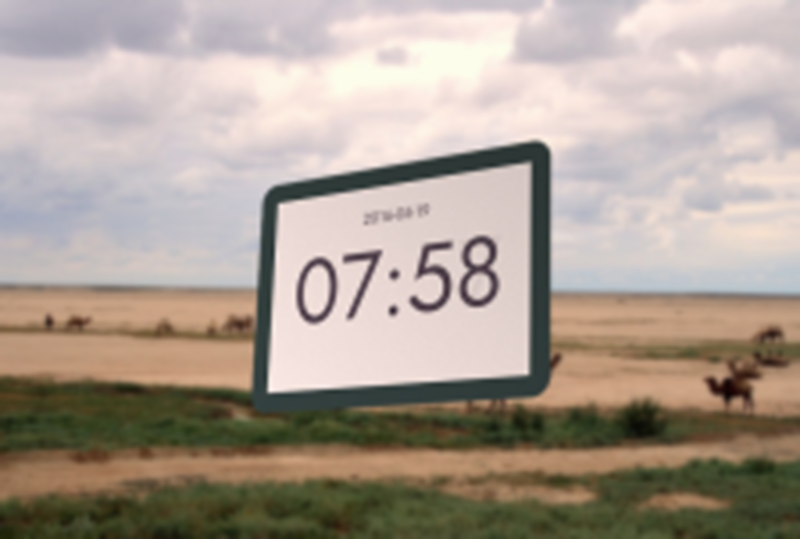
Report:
**7:58**
